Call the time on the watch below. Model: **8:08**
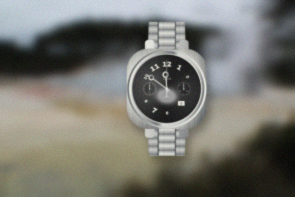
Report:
**11:51**
